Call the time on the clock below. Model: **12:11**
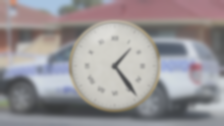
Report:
**1:24**
